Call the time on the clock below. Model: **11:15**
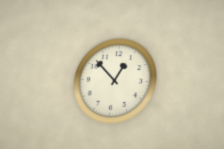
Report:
**12:52**
